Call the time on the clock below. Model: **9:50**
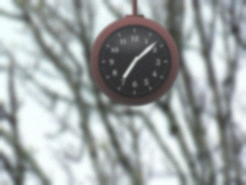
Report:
**7:08**
